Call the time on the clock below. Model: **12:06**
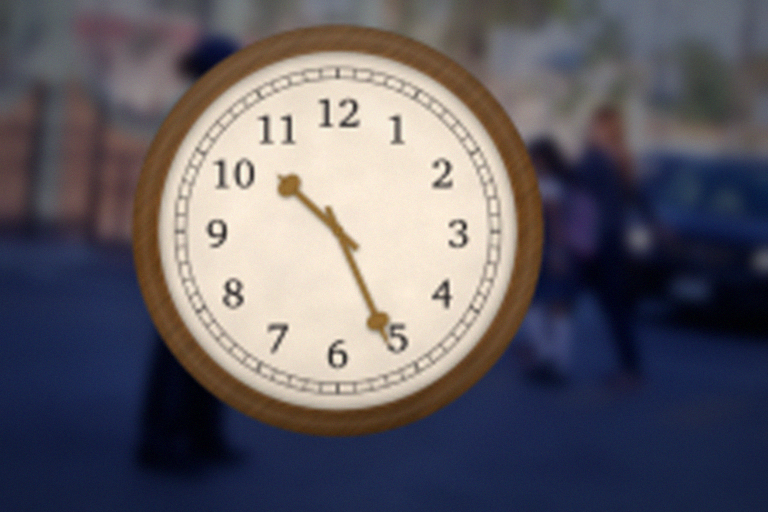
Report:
**10:26**
